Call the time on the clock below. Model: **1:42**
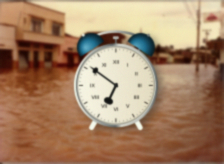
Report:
**6:51**
